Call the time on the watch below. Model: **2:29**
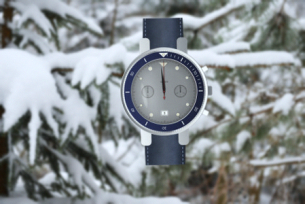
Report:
**11:59**
